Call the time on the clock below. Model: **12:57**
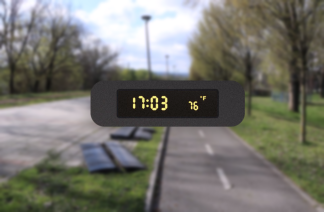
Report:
**17:03**
